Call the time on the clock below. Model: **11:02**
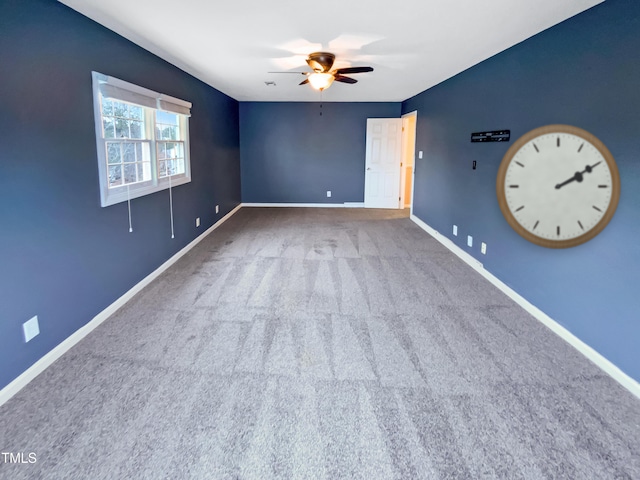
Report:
**2:10**
